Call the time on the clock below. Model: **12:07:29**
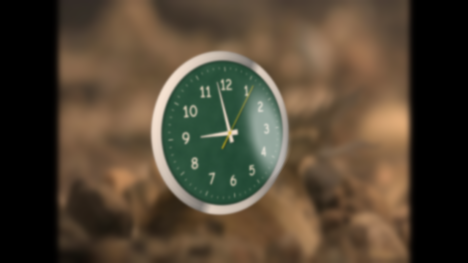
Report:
**8:58:06**
